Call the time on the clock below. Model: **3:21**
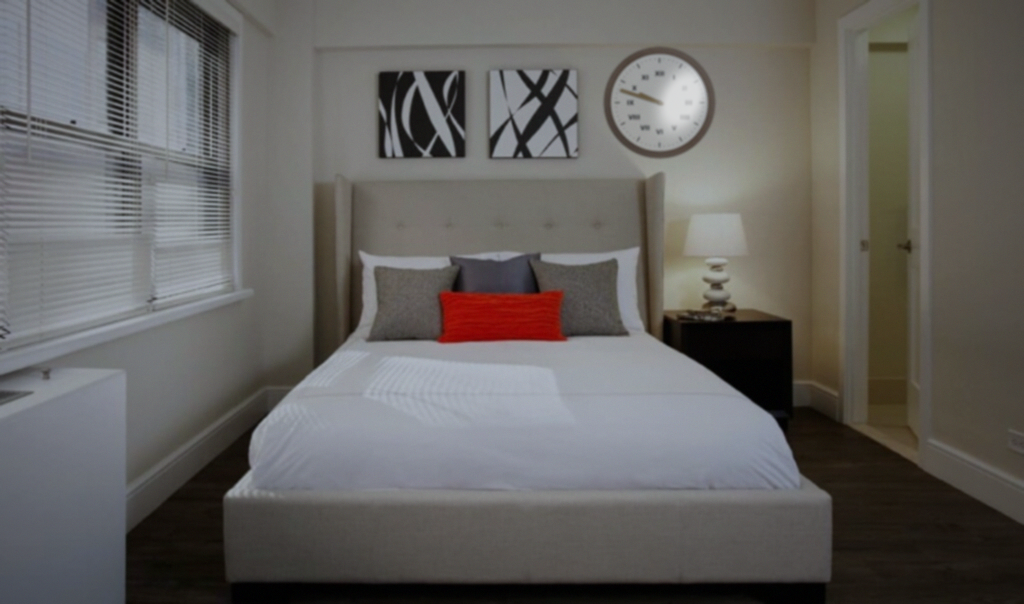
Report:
**9:48**
